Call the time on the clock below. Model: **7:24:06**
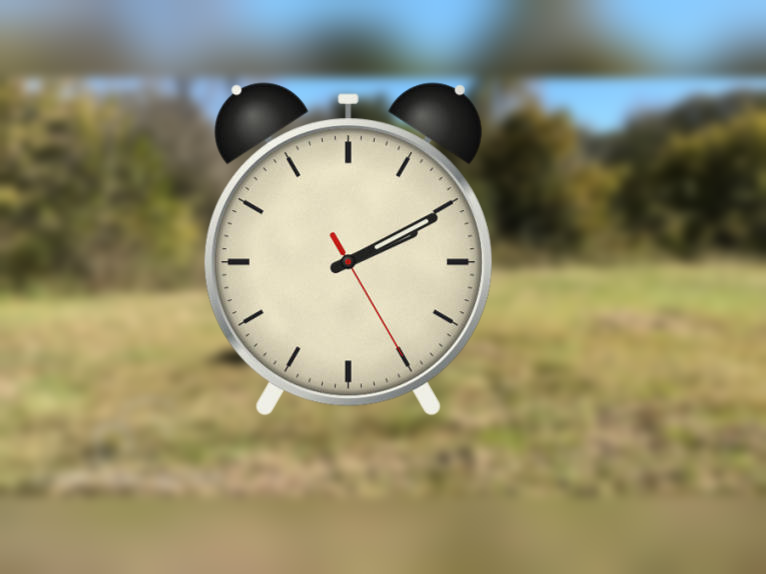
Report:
**2:10:25**
